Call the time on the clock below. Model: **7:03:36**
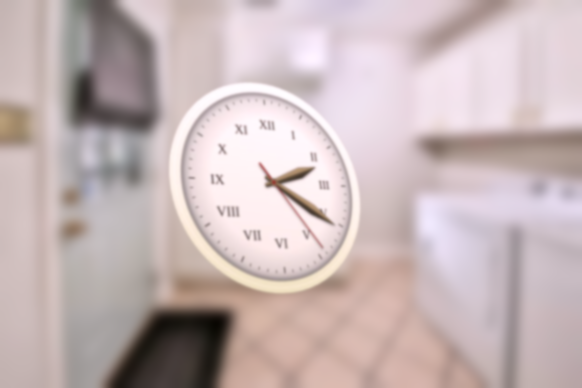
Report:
**2:20:24**
